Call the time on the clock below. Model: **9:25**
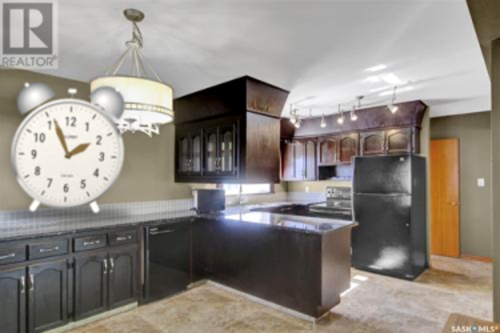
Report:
**1:56**
